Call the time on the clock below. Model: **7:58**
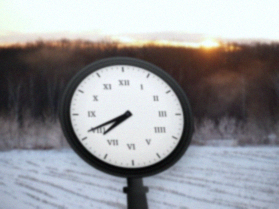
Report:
**7:41**
